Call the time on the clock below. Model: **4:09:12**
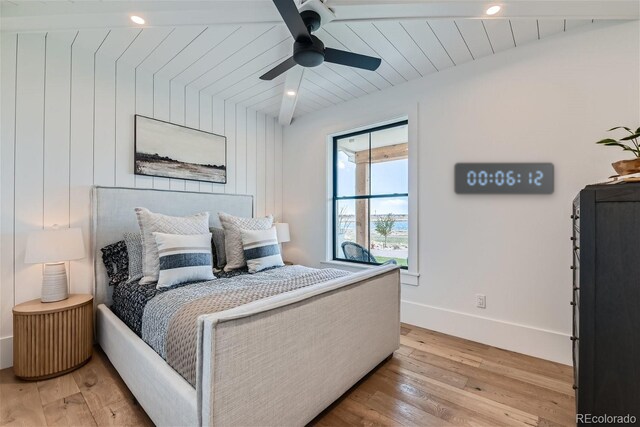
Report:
**0:06:12**
